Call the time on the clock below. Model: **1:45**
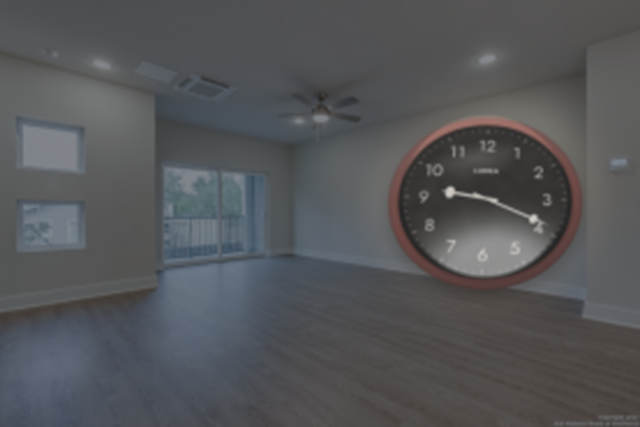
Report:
**9:19**
